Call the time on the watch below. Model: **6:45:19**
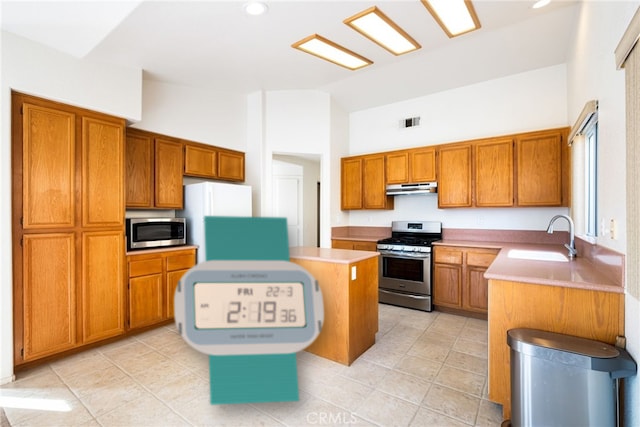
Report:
**2:19:36**
